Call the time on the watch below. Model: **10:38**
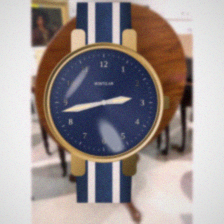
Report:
**2:43**
